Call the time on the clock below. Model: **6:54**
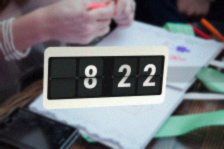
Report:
**8:22**
